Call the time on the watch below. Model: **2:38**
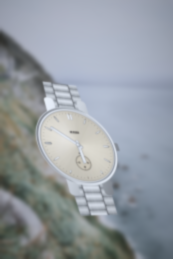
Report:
**5:51**
